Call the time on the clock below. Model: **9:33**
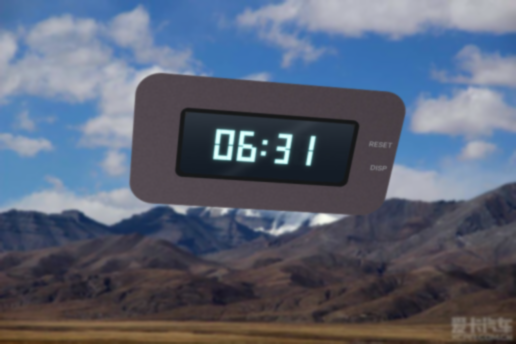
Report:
**6:31**
